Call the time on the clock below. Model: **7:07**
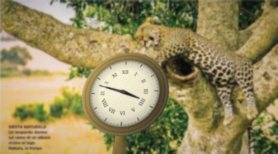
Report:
**3:48**
